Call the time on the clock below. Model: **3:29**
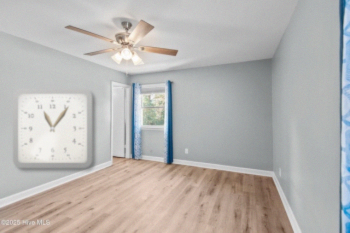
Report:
**11:06**
